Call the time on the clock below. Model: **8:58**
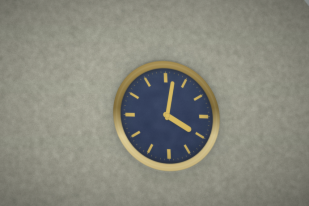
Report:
**4:02**
